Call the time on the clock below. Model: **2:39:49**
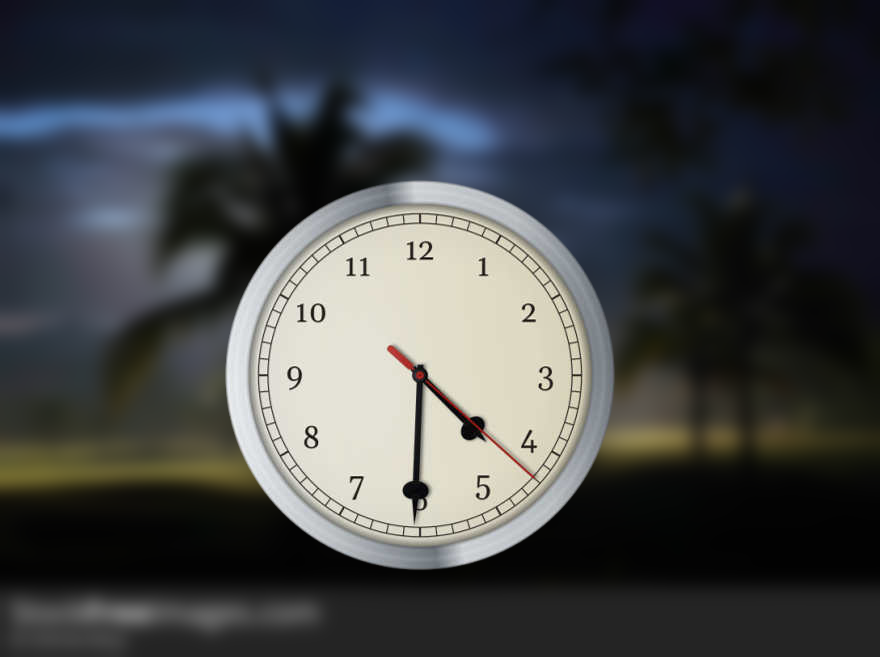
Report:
**4:30:22**
